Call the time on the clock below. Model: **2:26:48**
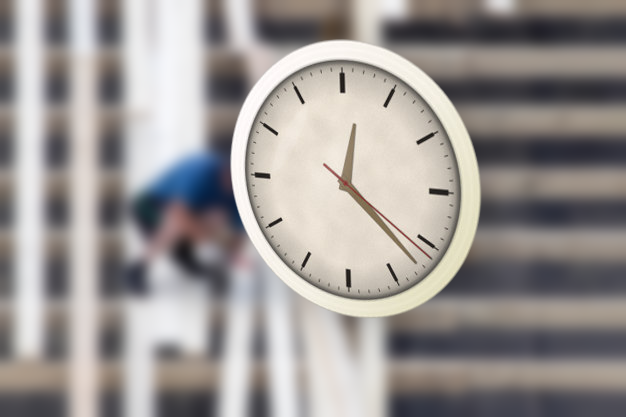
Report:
**12:22:21**
